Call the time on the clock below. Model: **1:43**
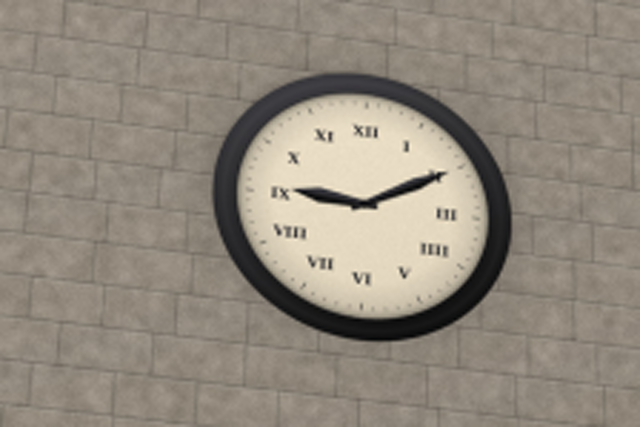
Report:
**9:10**
